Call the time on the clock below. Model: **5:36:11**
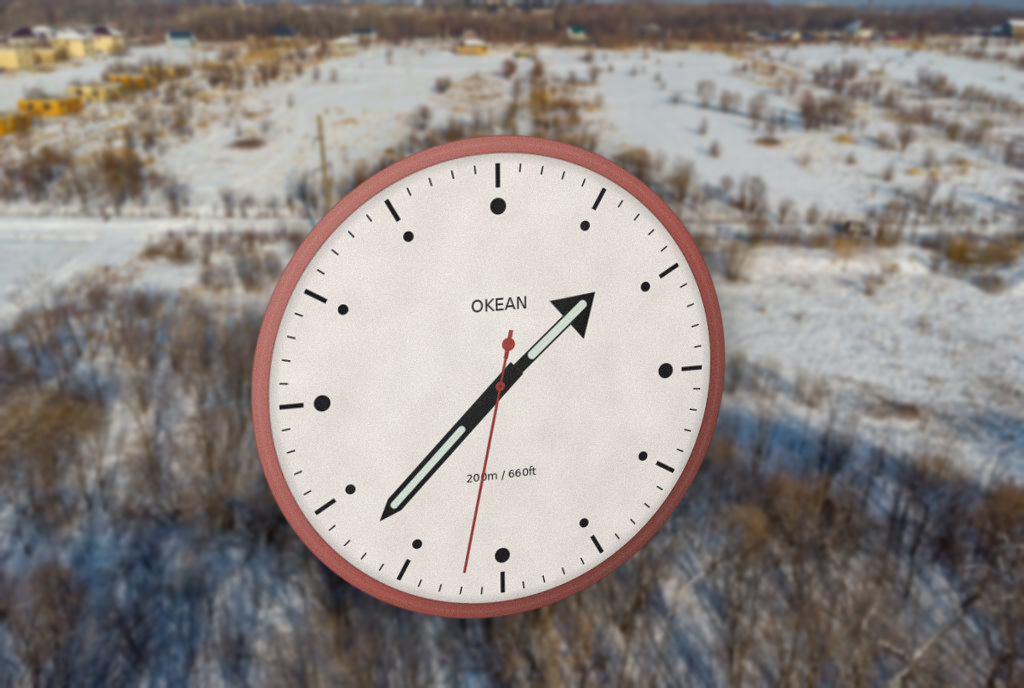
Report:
**1:37:32**
